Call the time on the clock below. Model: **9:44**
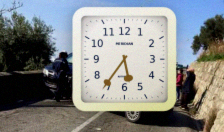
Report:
**5:36**
